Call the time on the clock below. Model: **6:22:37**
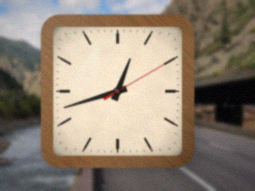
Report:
**12:42:10**
